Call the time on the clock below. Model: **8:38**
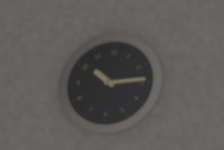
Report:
**10:14**
